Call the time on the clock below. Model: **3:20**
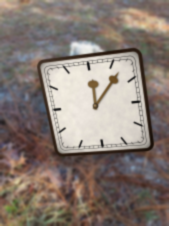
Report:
**12:07**
